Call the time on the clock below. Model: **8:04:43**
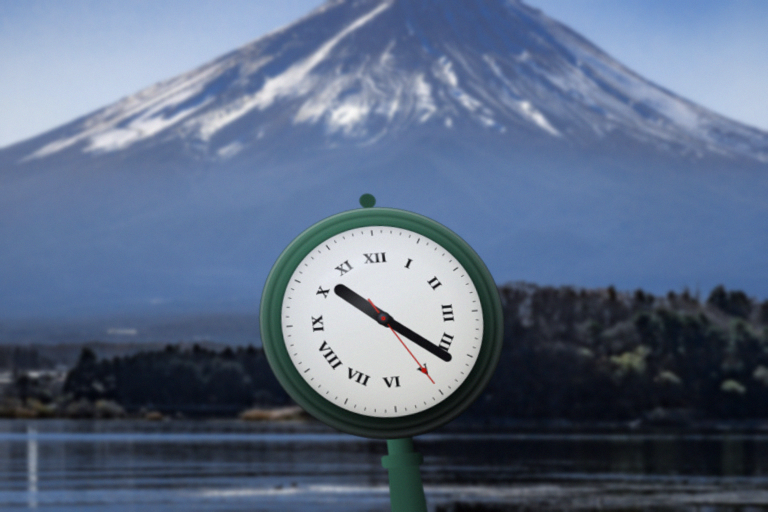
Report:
**10:21:25**
